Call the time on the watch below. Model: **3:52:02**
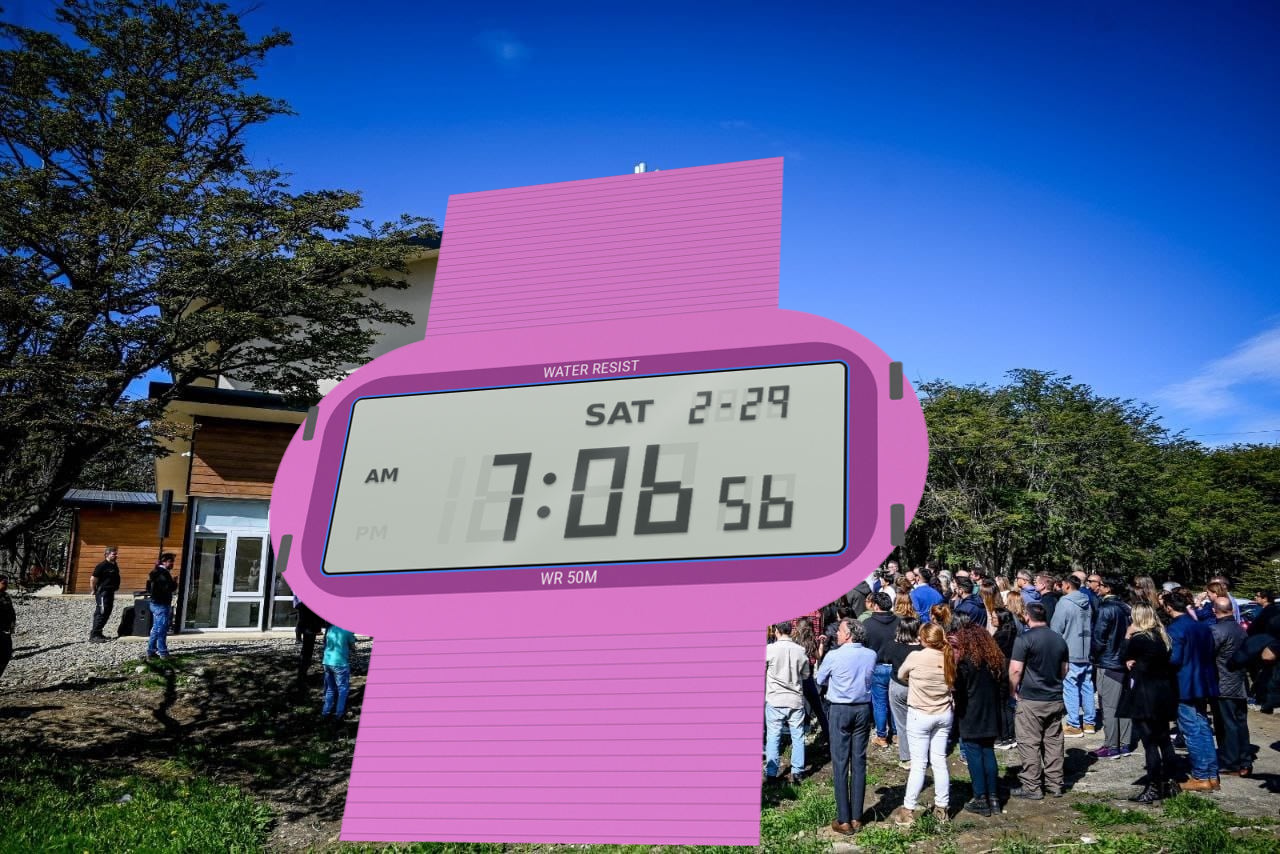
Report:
**7:06:56**
